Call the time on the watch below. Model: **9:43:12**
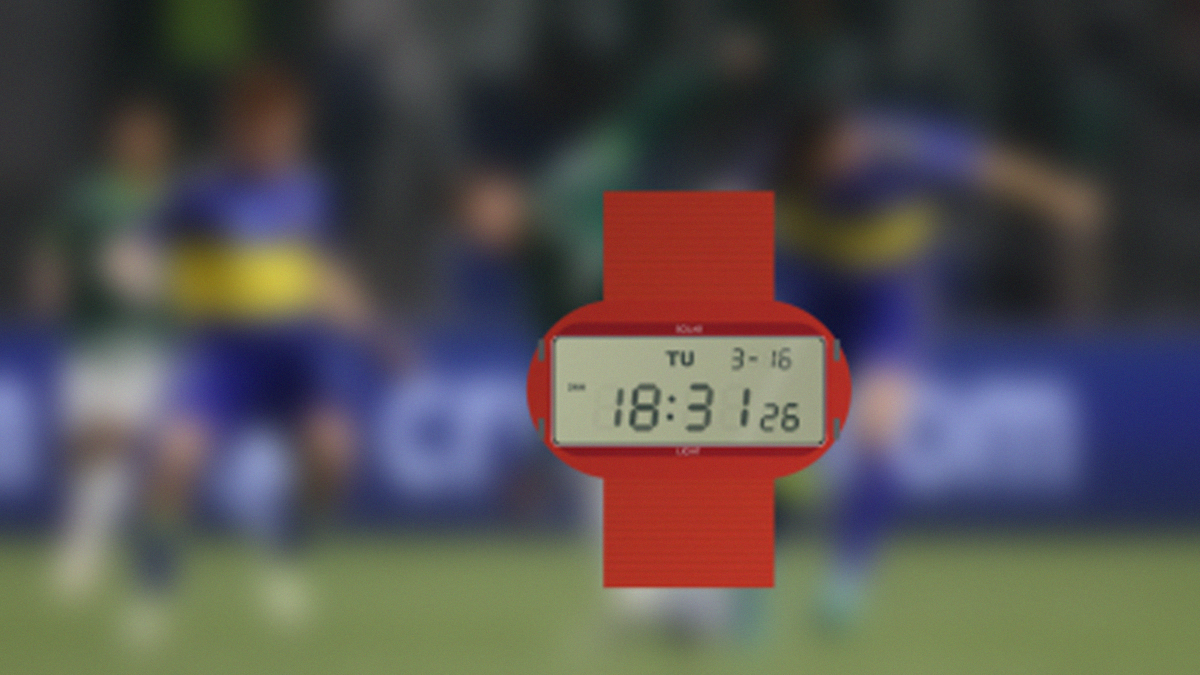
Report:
**18:31:26**
